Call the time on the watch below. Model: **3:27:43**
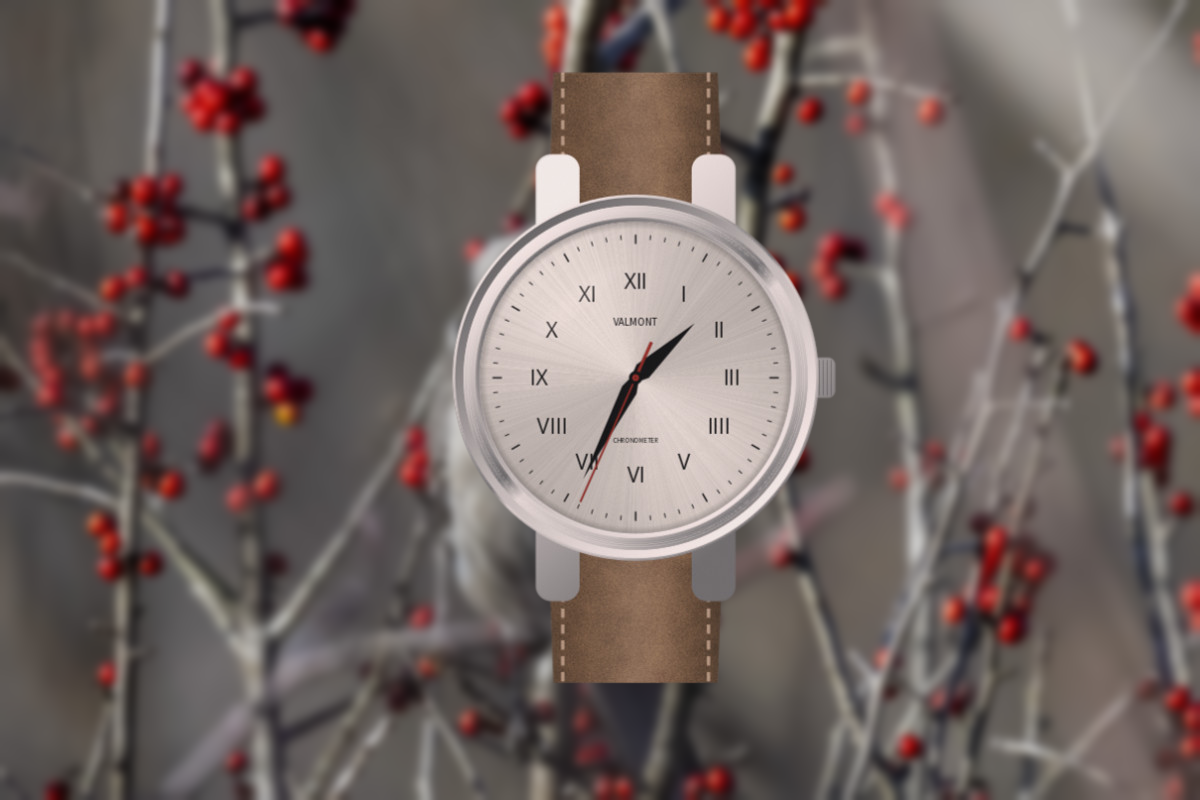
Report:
**1:34:34**
